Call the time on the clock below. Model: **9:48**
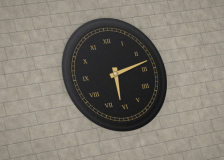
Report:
**6:13**
